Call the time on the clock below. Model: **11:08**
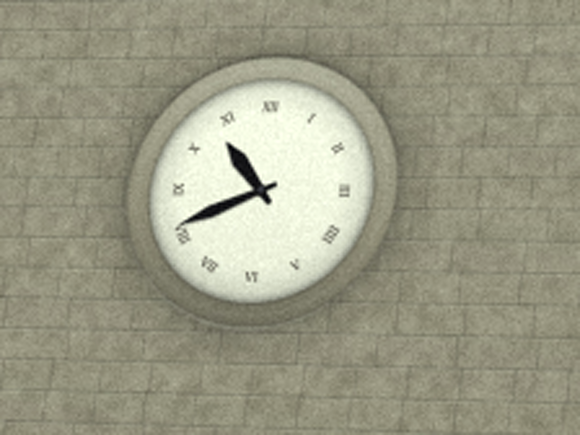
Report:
**10:41**
